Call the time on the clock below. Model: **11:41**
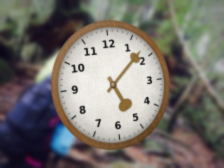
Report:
**5:08**
